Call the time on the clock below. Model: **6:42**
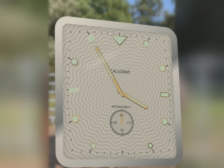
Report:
**3:55**
